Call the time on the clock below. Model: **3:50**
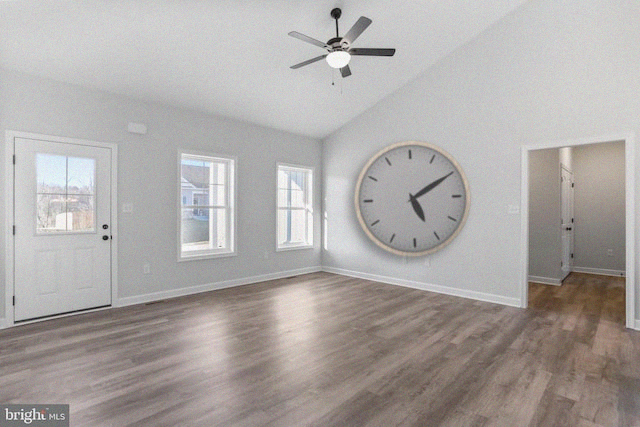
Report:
**5:10**
